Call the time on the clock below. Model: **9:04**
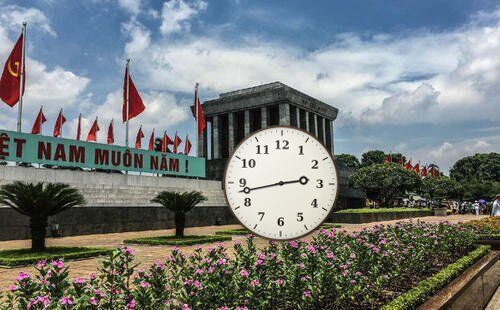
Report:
**2:43**
